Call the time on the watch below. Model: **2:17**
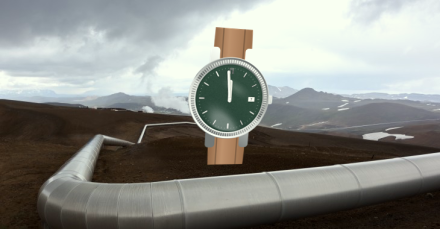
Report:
**11:59**
